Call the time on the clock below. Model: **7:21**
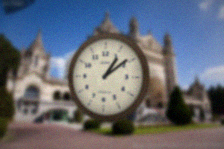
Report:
**1:09**
